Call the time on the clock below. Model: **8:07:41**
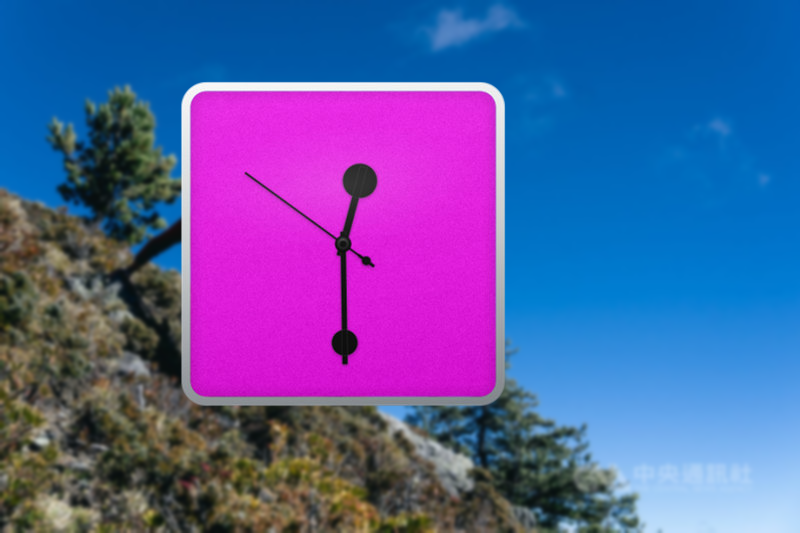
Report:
**12:29:51**
